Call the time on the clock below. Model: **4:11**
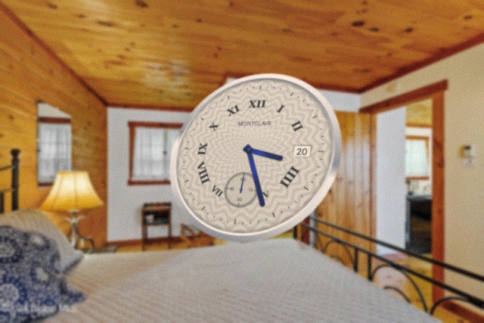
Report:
**3:26**
